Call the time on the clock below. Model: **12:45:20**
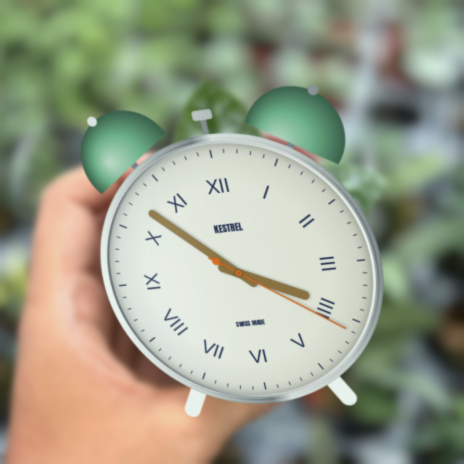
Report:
**3:52:21**
